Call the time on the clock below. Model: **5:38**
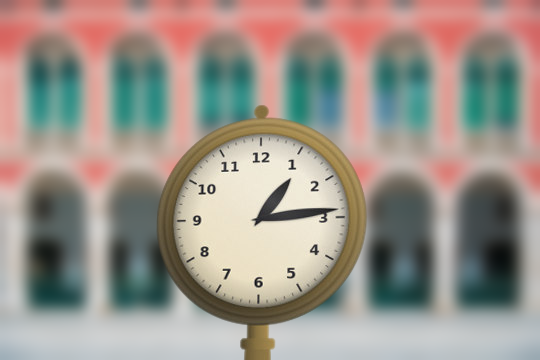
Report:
**1:14**
